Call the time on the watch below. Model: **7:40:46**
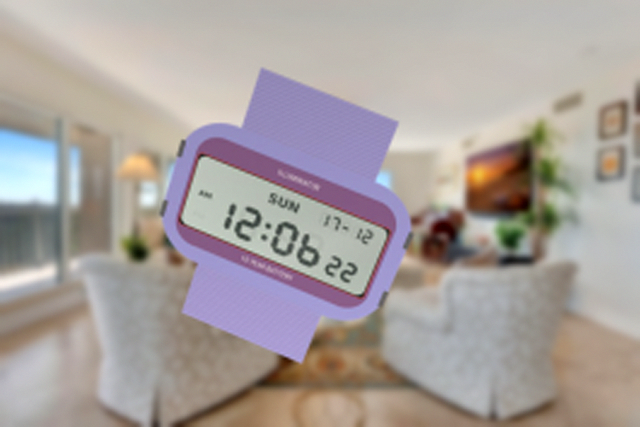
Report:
**12:06:22**
